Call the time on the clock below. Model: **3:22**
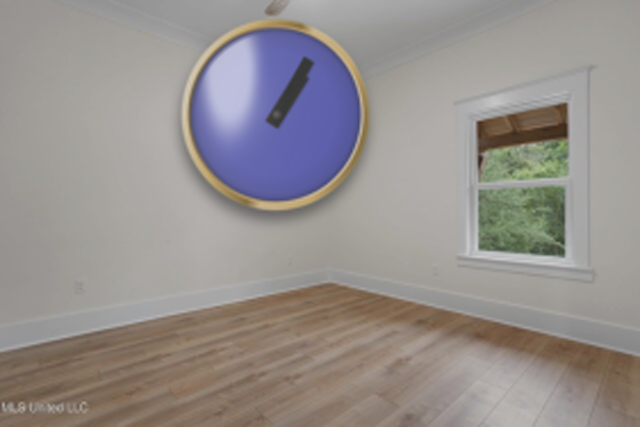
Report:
**1:05**
